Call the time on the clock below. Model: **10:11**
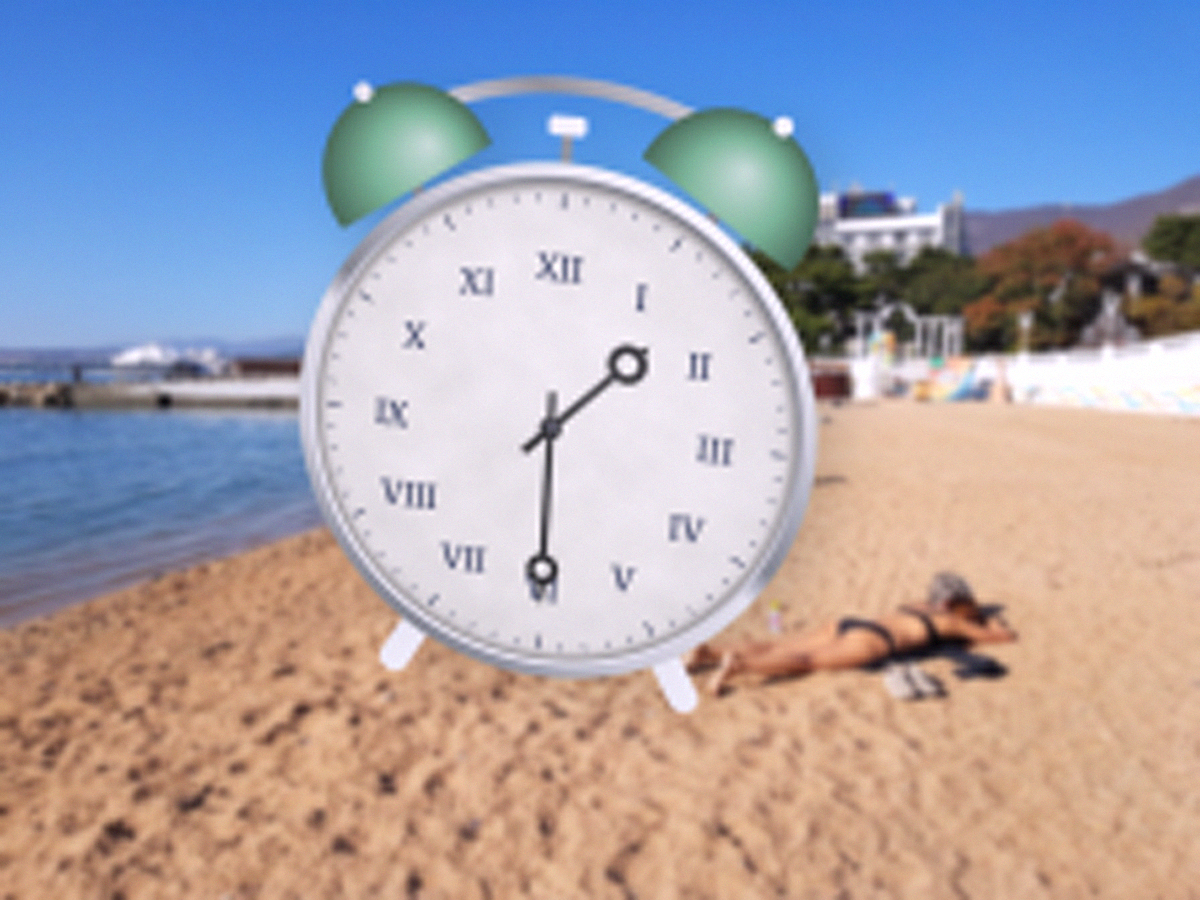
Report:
**1:30**
